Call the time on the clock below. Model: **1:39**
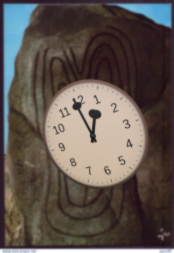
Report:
**12:59**
